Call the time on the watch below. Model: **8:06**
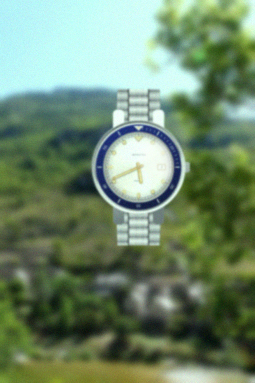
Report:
**5:41**
